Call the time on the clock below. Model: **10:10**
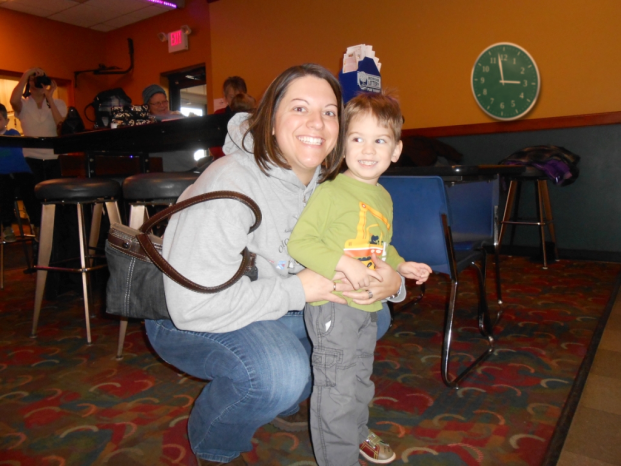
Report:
**2:58**
